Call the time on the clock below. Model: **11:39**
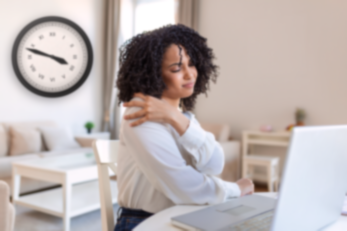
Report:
**3:48**
